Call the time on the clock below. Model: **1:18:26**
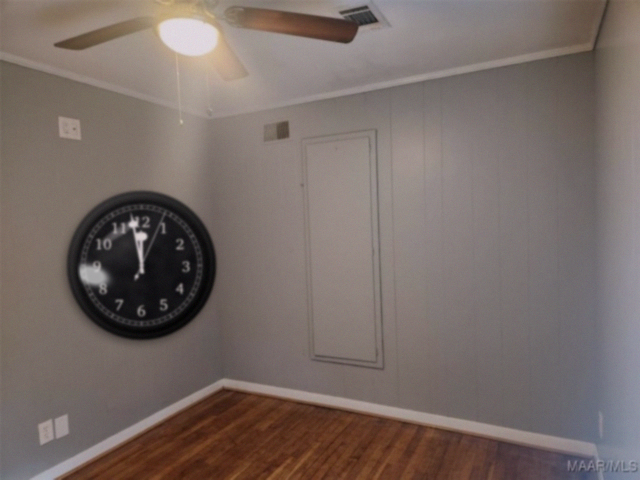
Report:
**11:58:04**
